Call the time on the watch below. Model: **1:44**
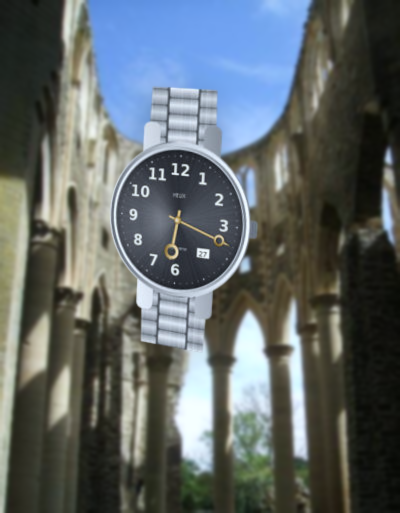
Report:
**6:18**
